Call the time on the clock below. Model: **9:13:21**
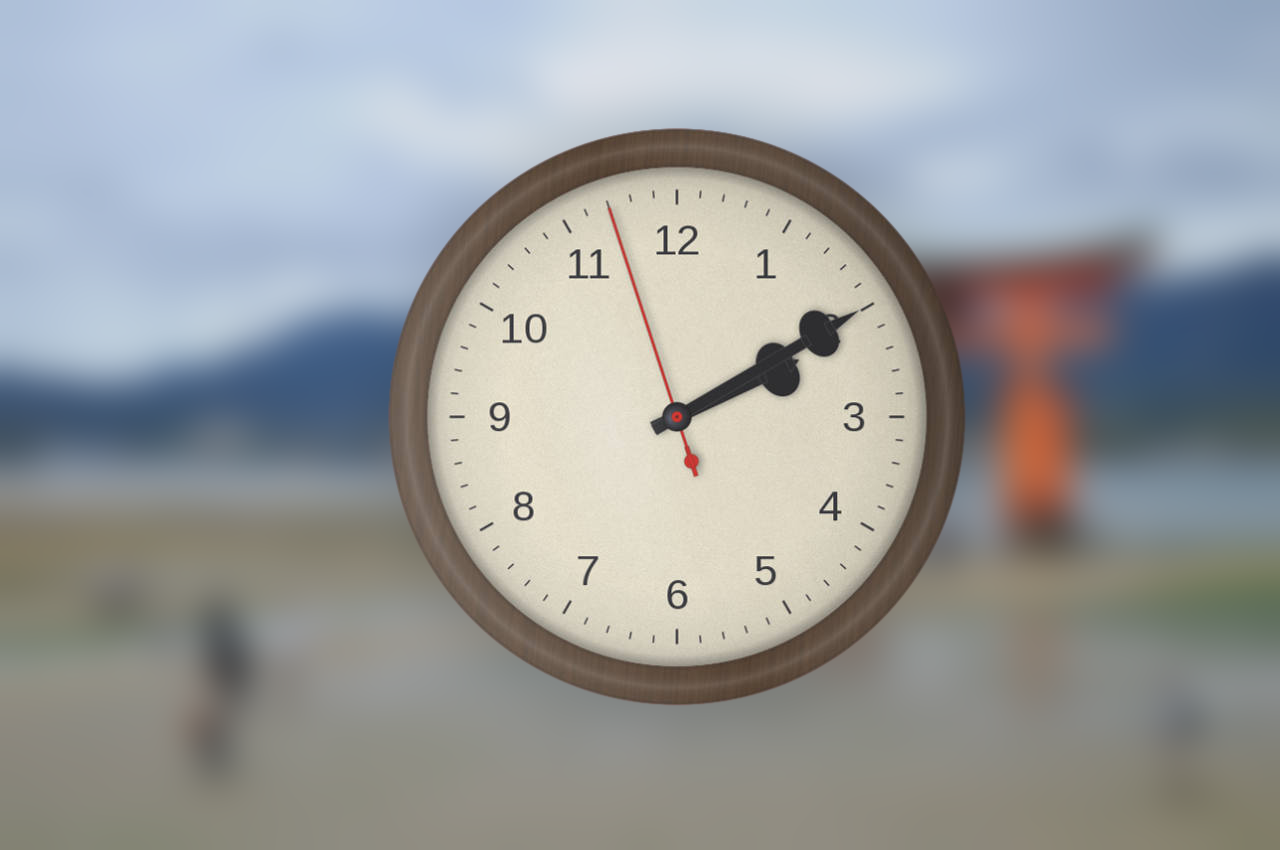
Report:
**2:09:57**
